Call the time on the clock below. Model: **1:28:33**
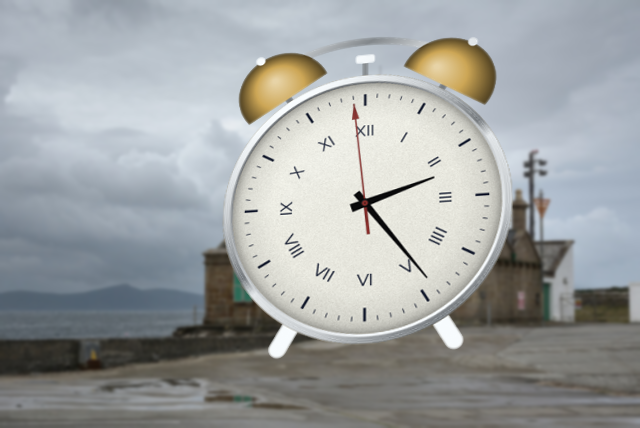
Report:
**2:23:59**
